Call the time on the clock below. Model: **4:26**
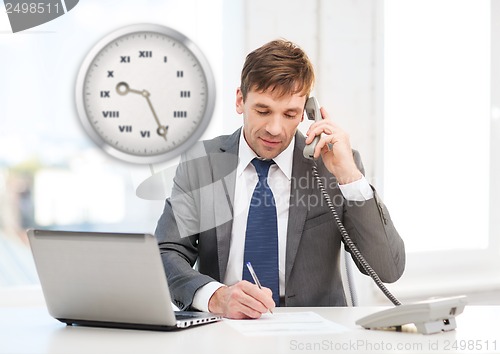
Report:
**9:26**
